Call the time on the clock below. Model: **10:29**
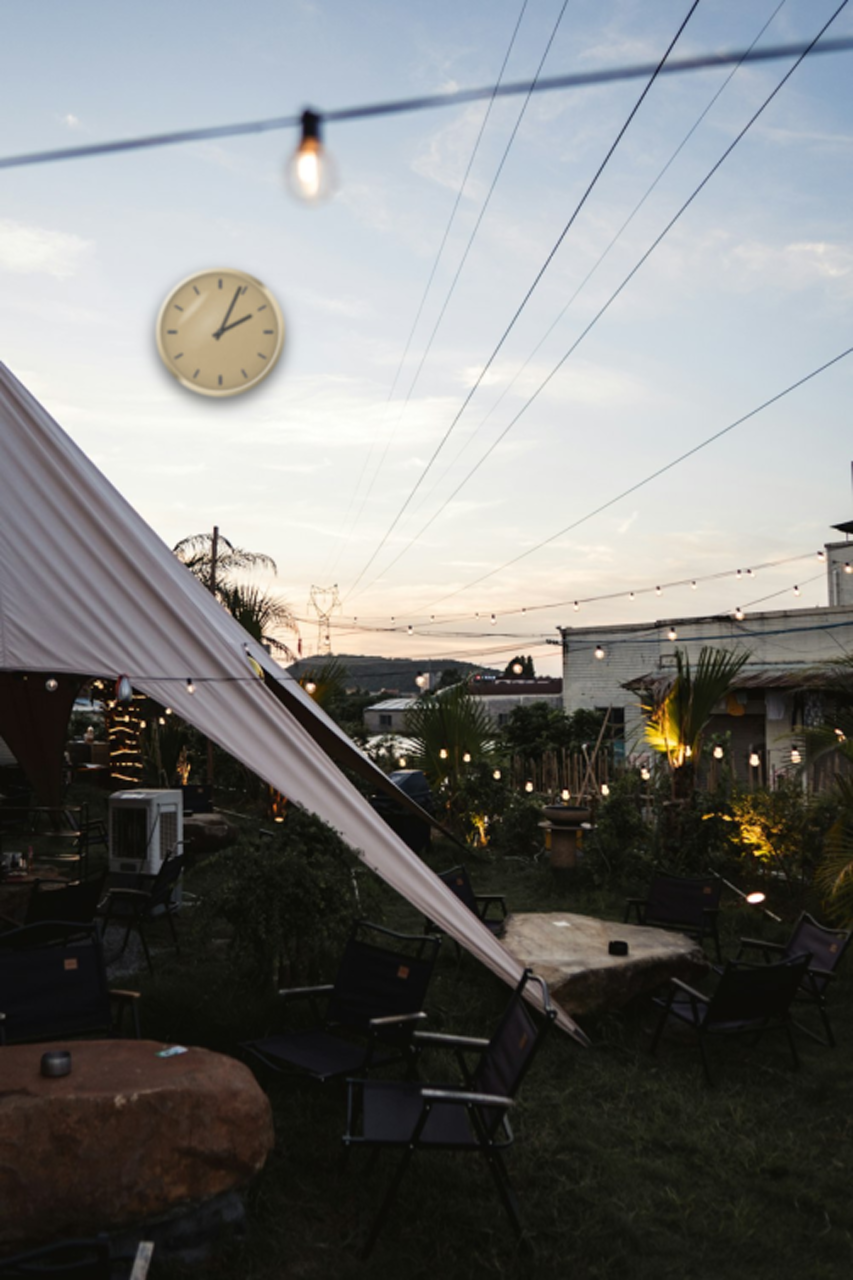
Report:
**2:04**
